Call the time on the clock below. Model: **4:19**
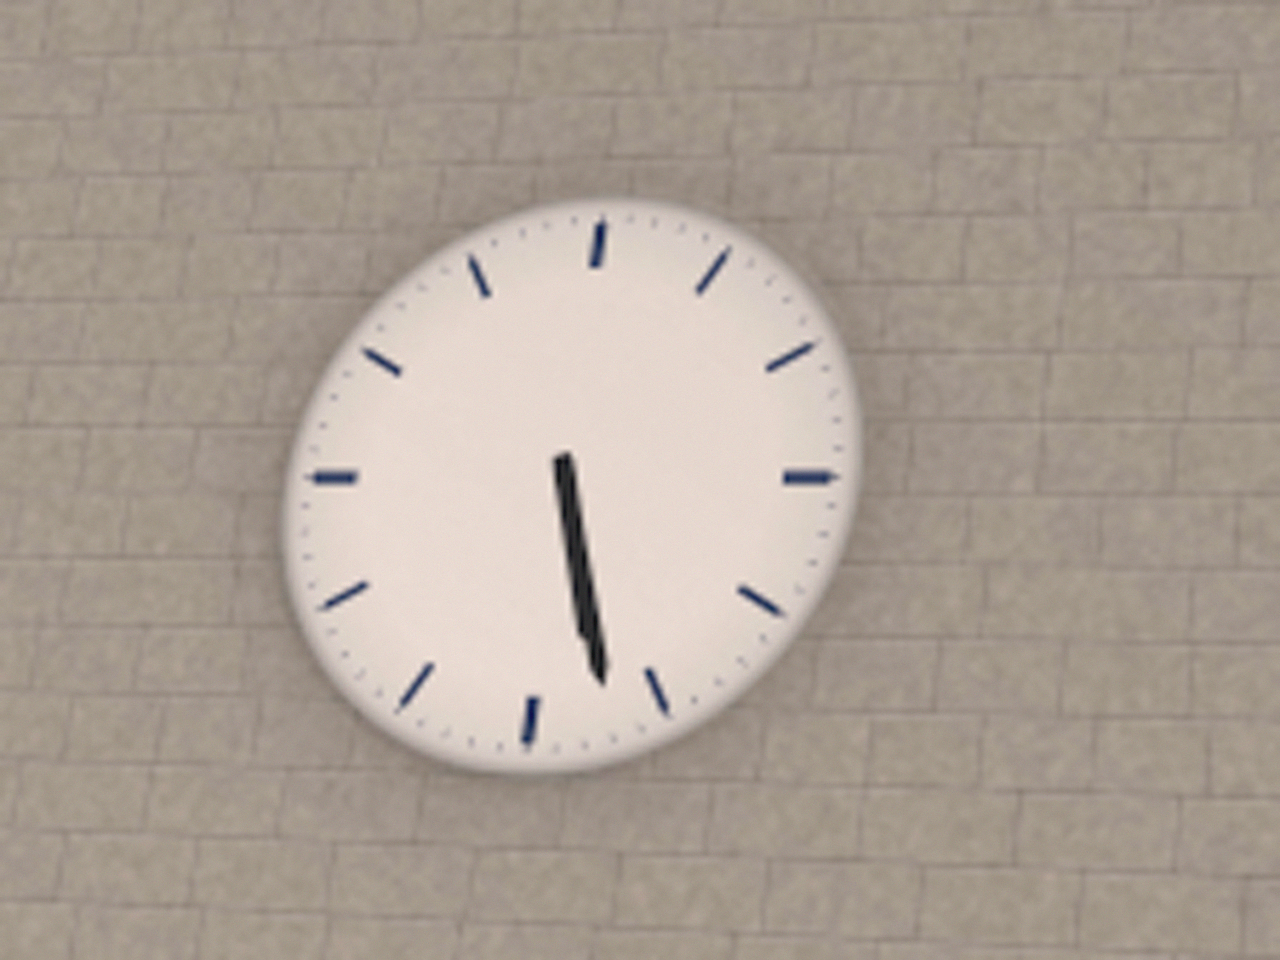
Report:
**5:27**
